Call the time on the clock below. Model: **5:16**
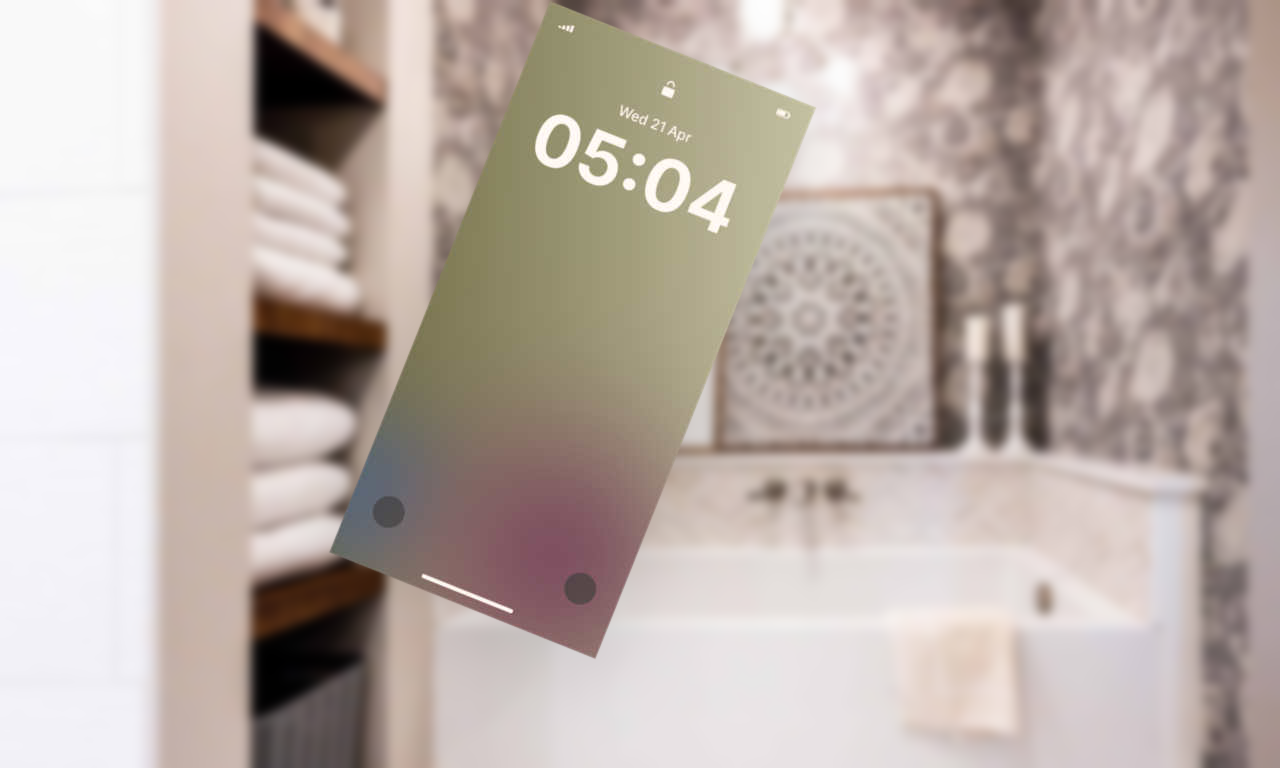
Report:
**5:04**
